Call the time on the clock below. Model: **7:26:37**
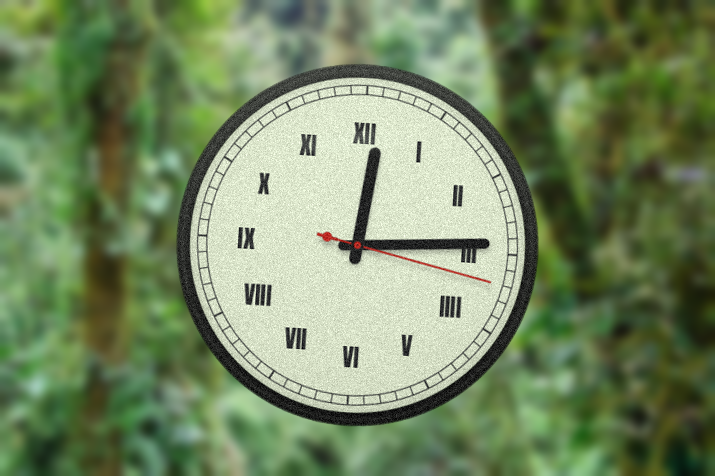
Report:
**12:14:17**
